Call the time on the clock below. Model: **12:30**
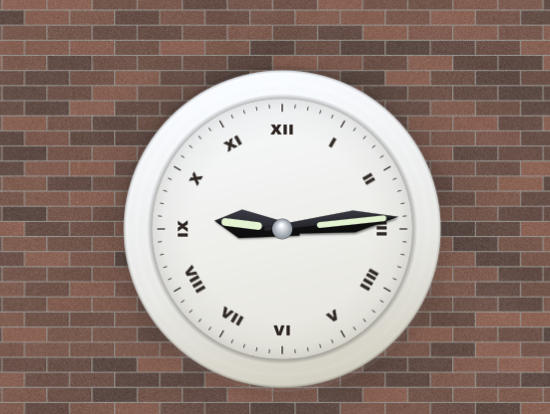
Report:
**9:14**
